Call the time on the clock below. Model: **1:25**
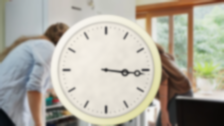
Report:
**3:16**
